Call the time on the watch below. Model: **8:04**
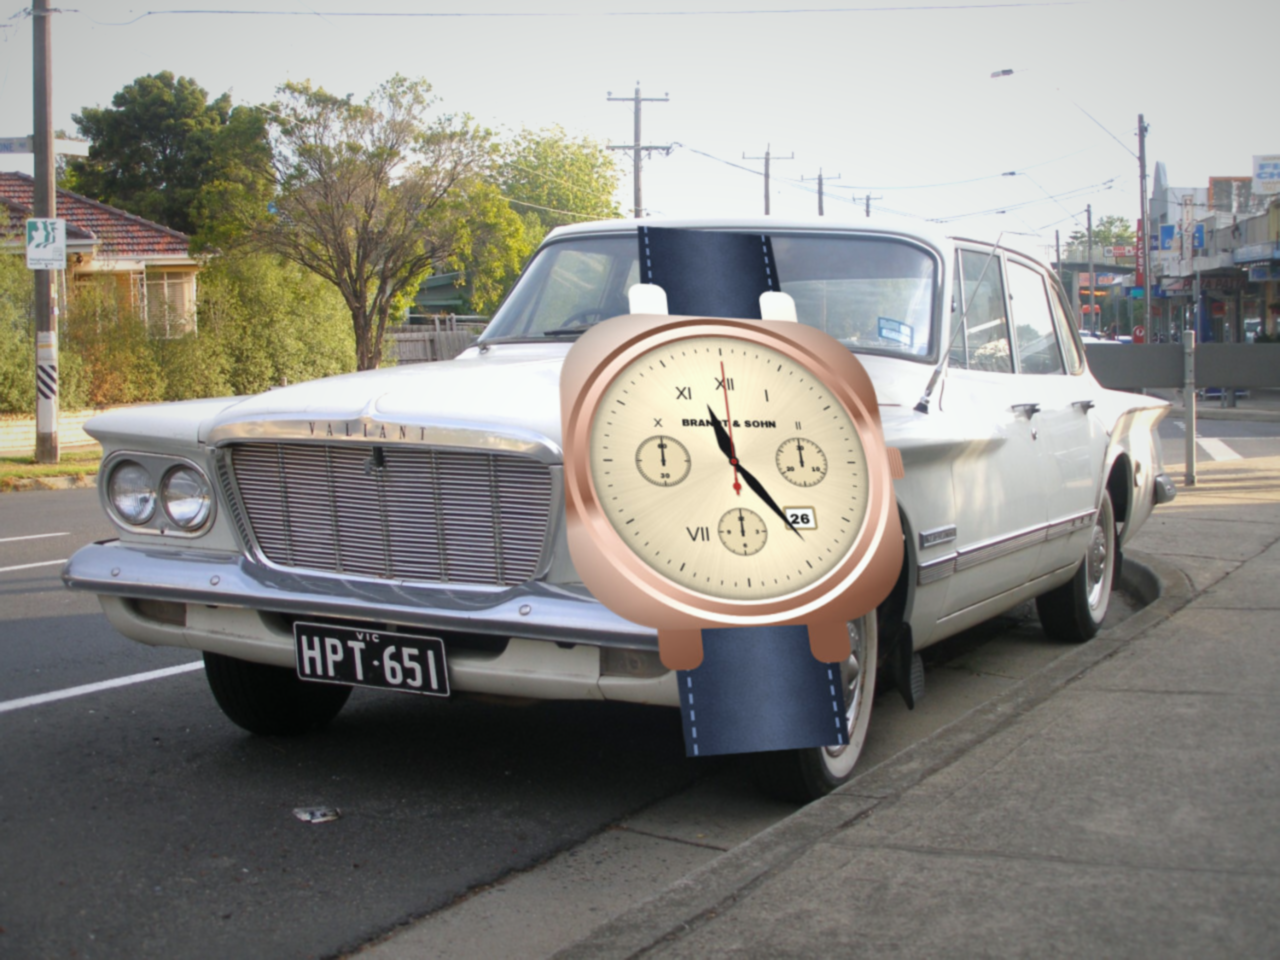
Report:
**11:24**
